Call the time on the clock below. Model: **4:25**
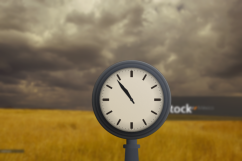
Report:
**10:54**
